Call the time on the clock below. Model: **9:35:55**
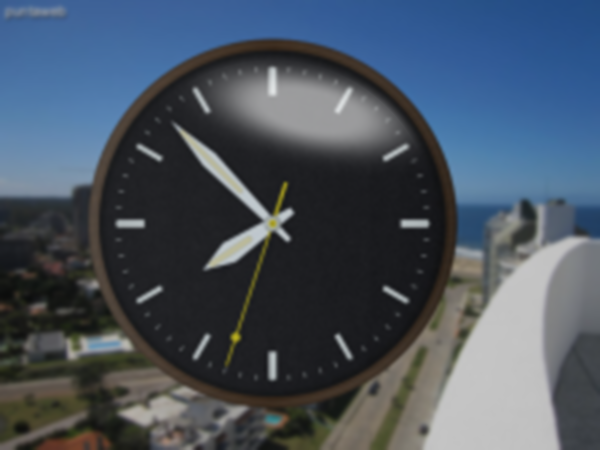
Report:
**7:52:33**
